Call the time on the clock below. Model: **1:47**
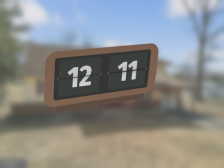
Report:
**12:11**
